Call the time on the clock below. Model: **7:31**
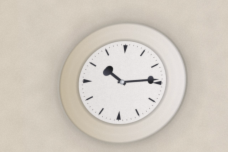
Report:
**10:14**
